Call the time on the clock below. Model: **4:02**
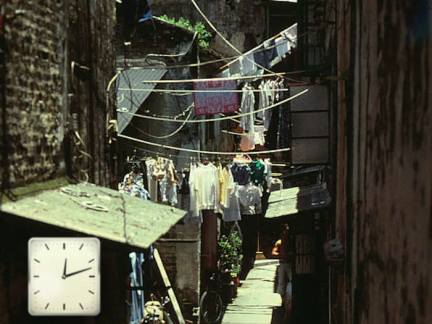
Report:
**12:12**
